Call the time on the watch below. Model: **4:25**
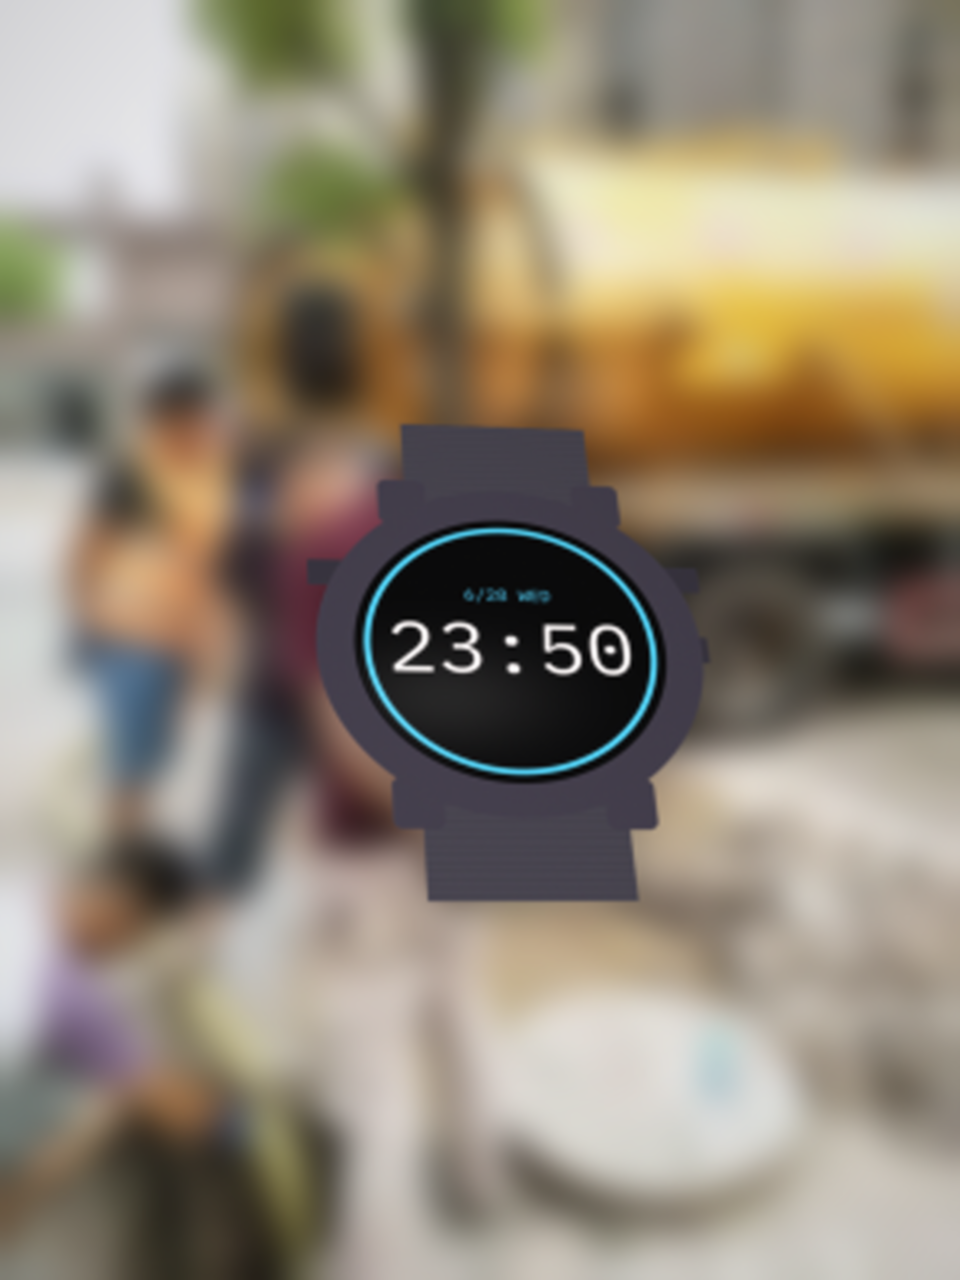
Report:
**23:50**
